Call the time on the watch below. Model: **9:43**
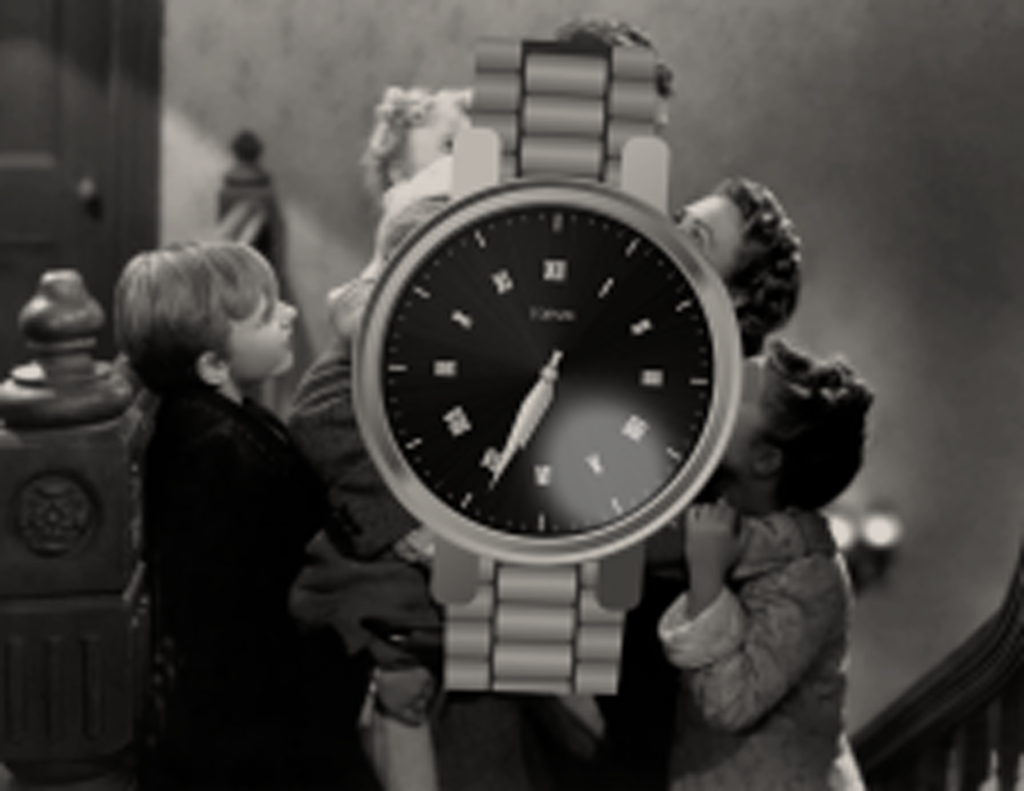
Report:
**6:34**
